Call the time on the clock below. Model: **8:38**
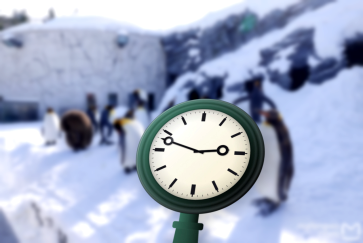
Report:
**2:48**
